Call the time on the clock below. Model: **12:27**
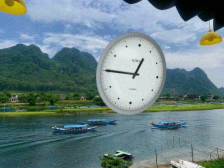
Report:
**12:45**
